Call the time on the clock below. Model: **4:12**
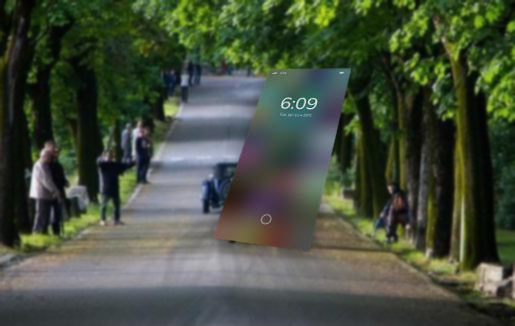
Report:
**6:09**
